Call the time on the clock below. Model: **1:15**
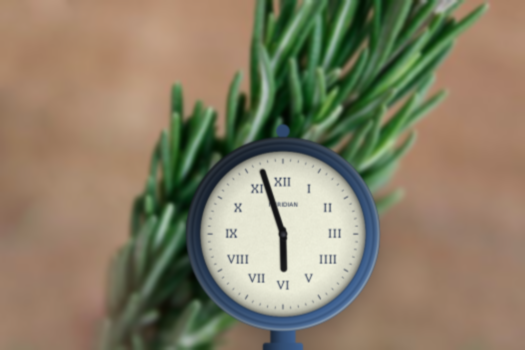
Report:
**5:57**
